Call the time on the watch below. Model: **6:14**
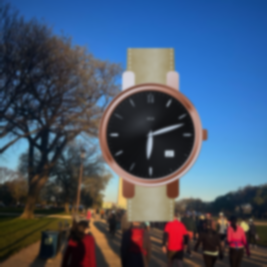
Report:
**6:12**
